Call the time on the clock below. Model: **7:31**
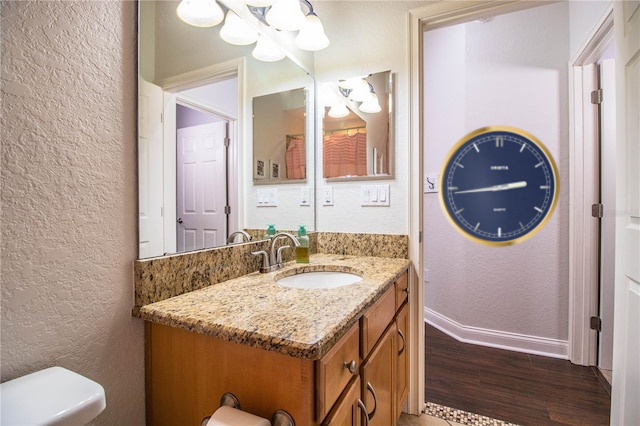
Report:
**2:44**
